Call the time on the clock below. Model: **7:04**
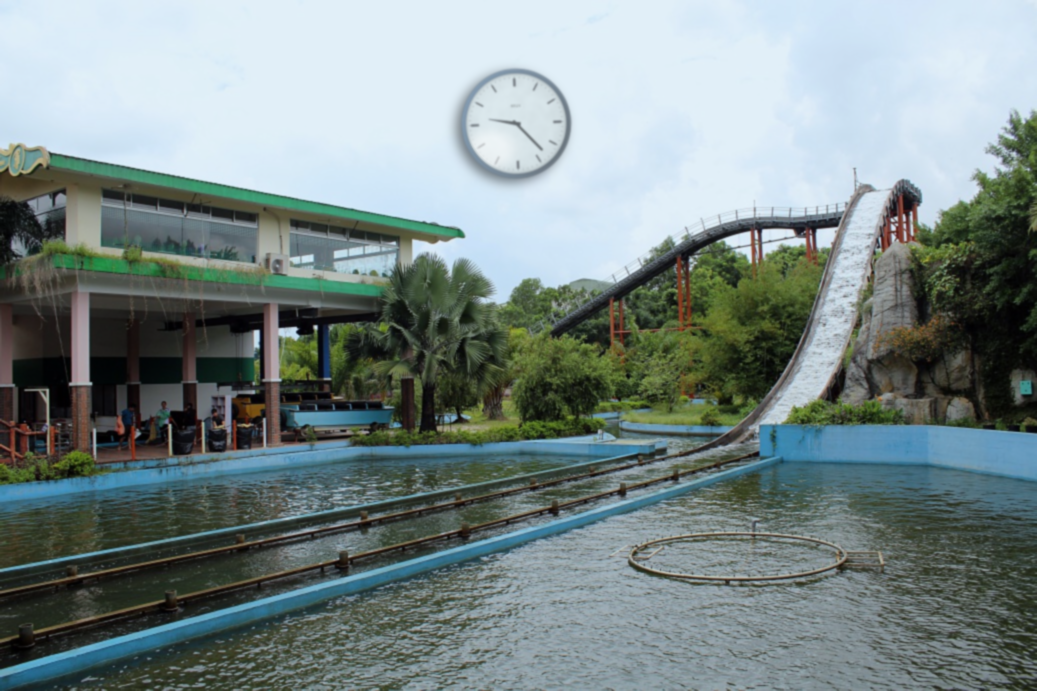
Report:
**9:23**
